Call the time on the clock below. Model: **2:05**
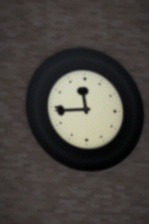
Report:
**11:44**
